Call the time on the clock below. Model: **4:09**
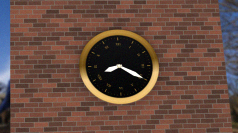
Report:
**8:20**
